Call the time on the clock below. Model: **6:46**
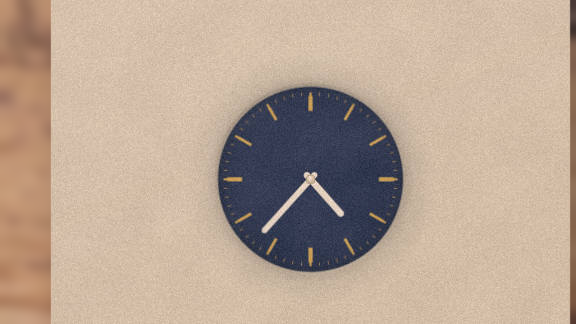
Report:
**4:37**
